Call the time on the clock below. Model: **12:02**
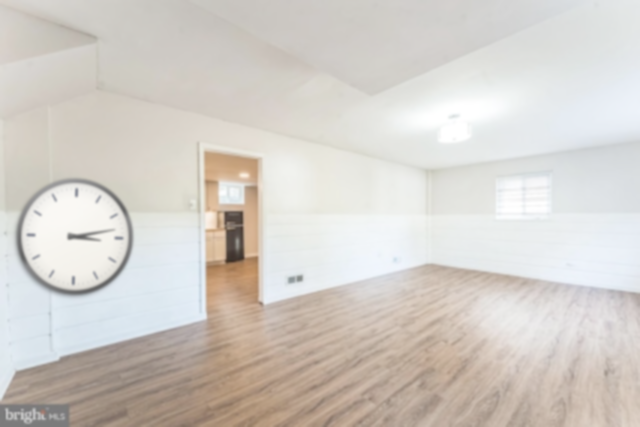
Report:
**3:13**
